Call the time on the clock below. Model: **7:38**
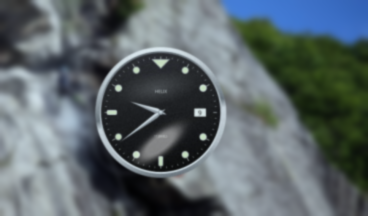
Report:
**9:39**
